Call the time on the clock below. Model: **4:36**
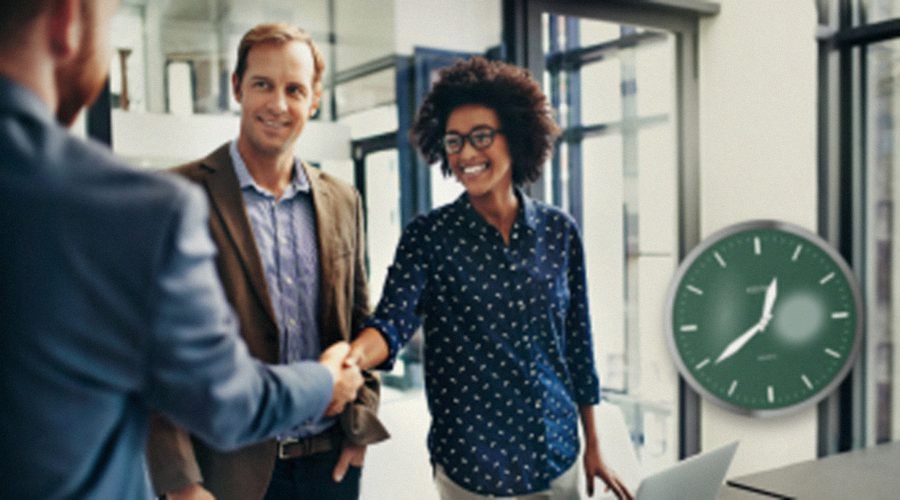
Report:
**12:39**
